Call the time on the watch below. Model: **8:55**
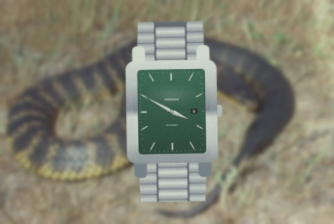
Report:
**3:50**
